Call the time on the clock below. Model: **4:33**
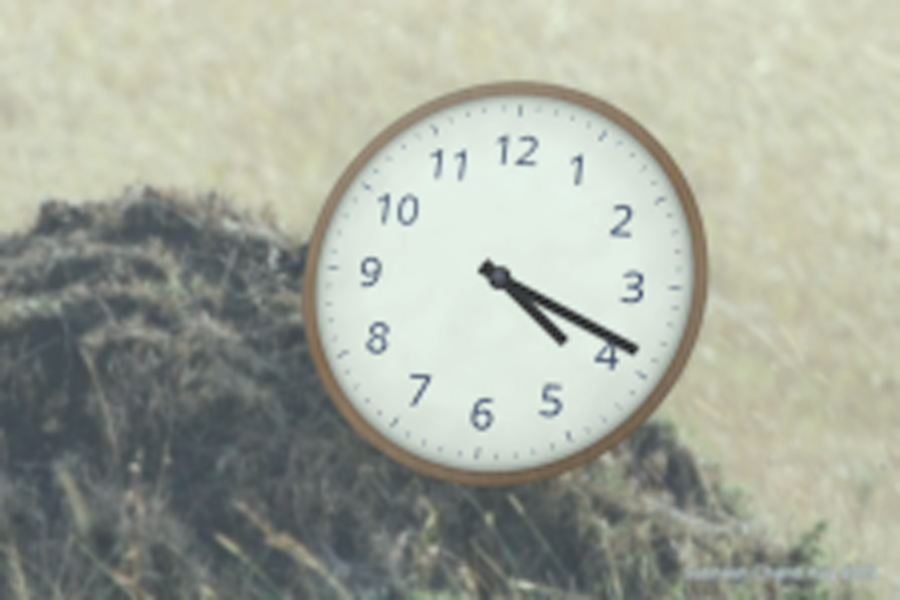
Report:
**4:19**
